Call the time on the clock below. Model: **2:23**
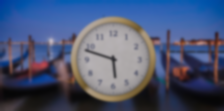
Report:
**5:48**
